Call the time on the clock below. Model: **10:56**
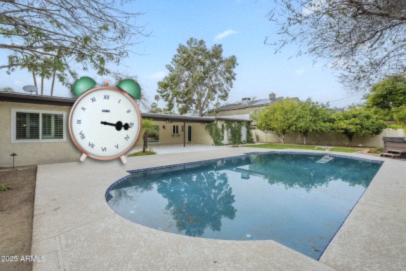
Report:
**3:16**
